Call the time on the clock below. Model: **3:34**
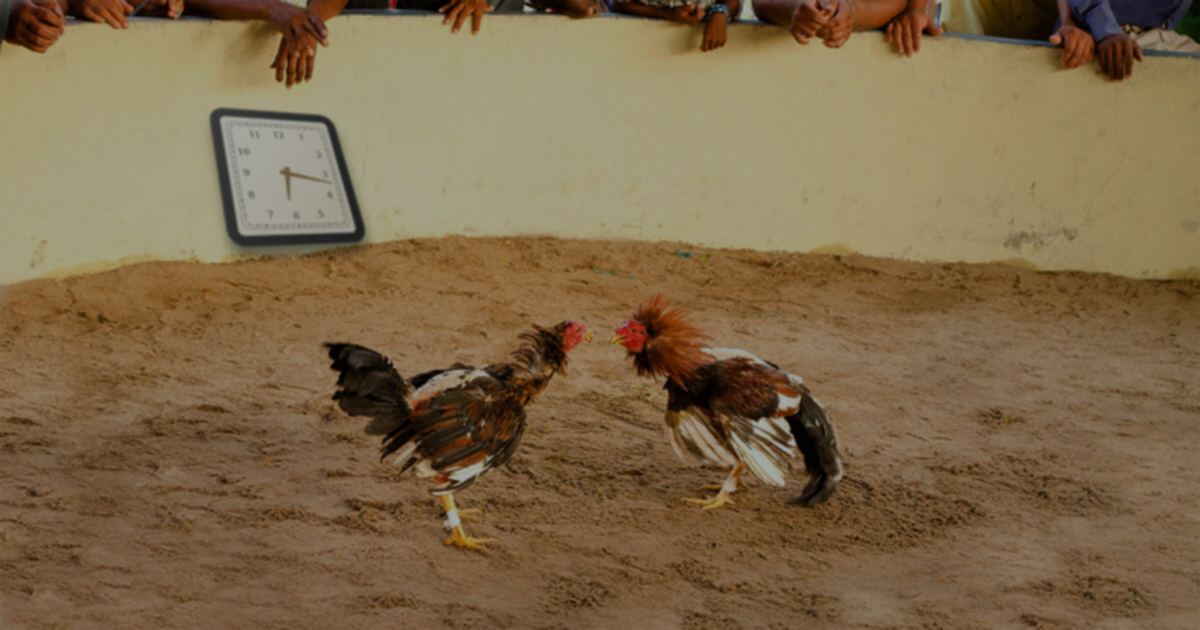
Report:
**6:17**
